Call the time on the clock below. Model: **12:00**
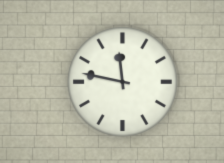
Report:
**11:47**
